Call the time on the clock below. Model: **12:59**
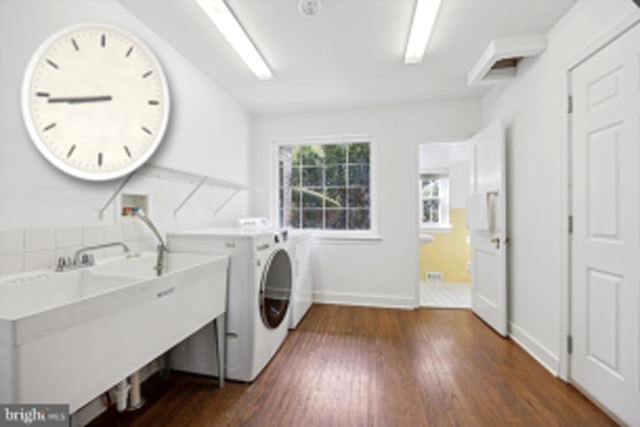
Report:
**8:44**
